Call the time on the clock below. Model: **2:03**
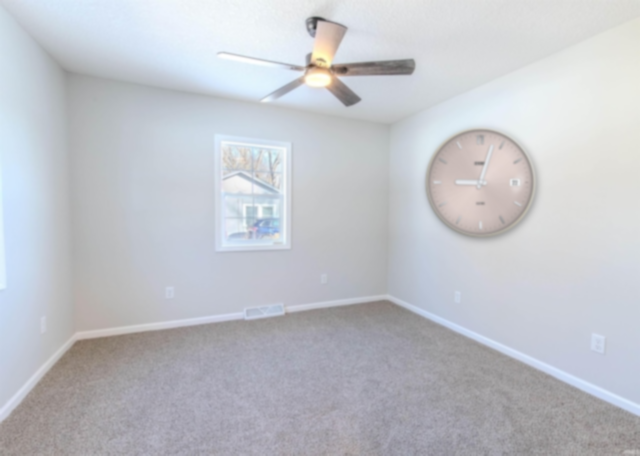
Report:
**9:03**
